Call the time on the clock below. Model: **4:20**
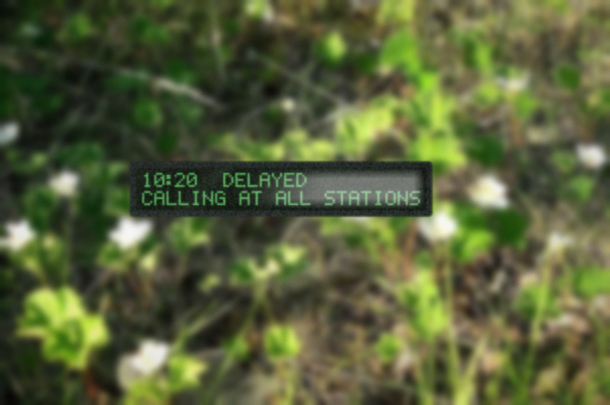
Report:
**10:20**
